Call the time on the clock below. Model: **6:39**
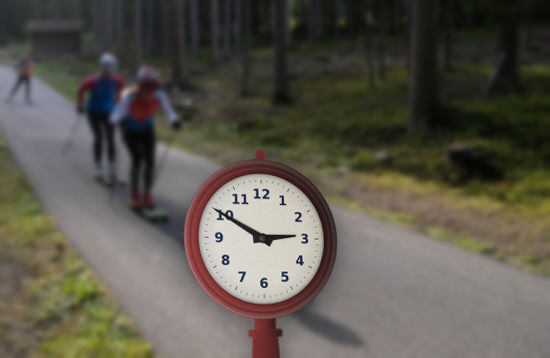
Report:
**2:50**
